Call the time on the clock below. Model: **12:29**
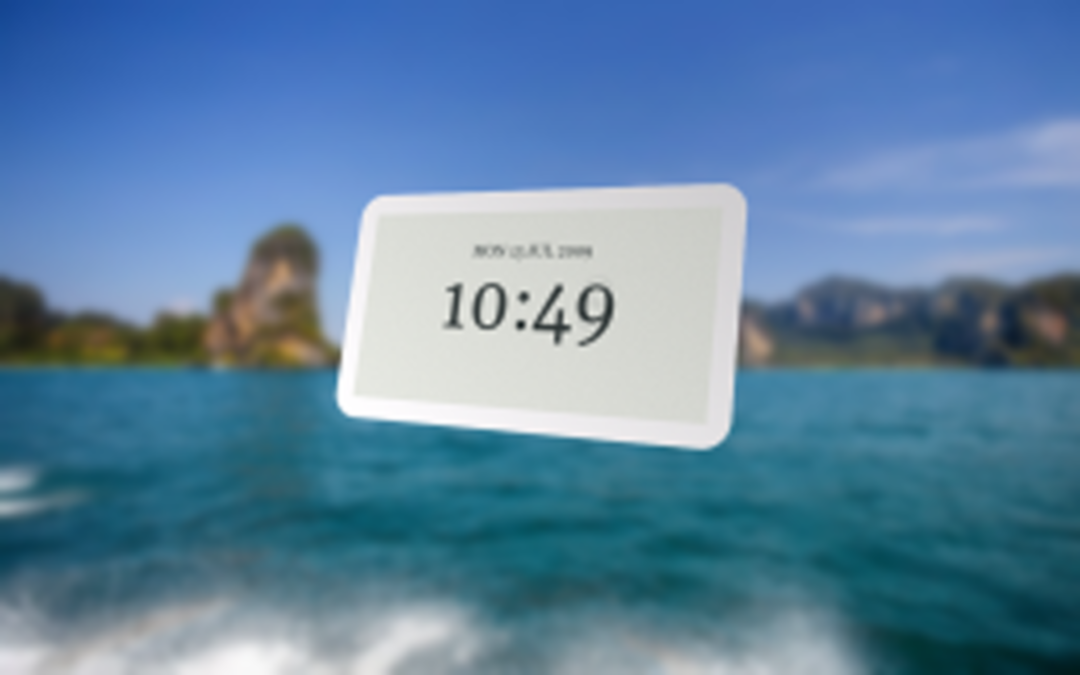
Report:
**10:49**
